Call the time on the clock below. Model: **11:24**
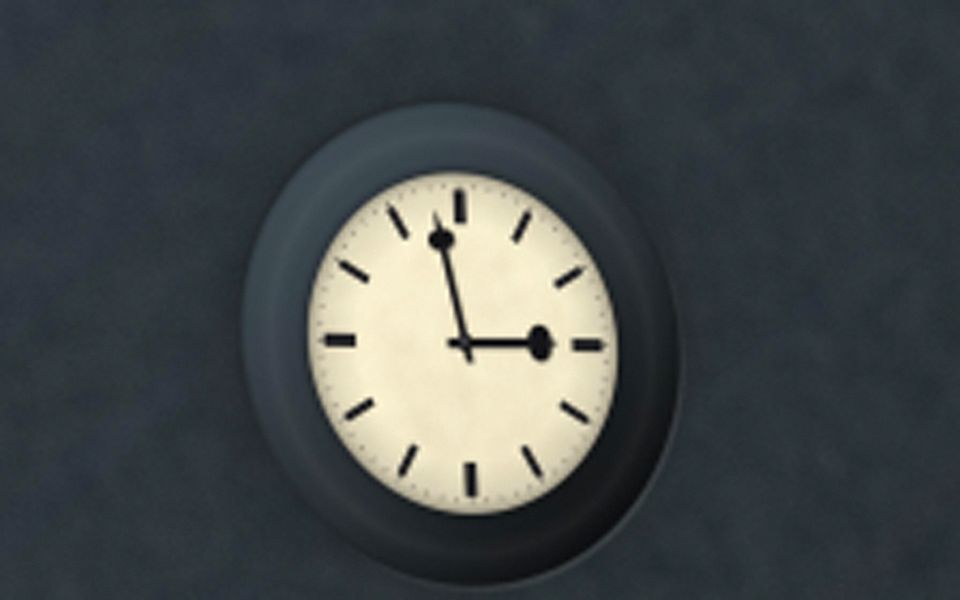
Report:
**2:58**
